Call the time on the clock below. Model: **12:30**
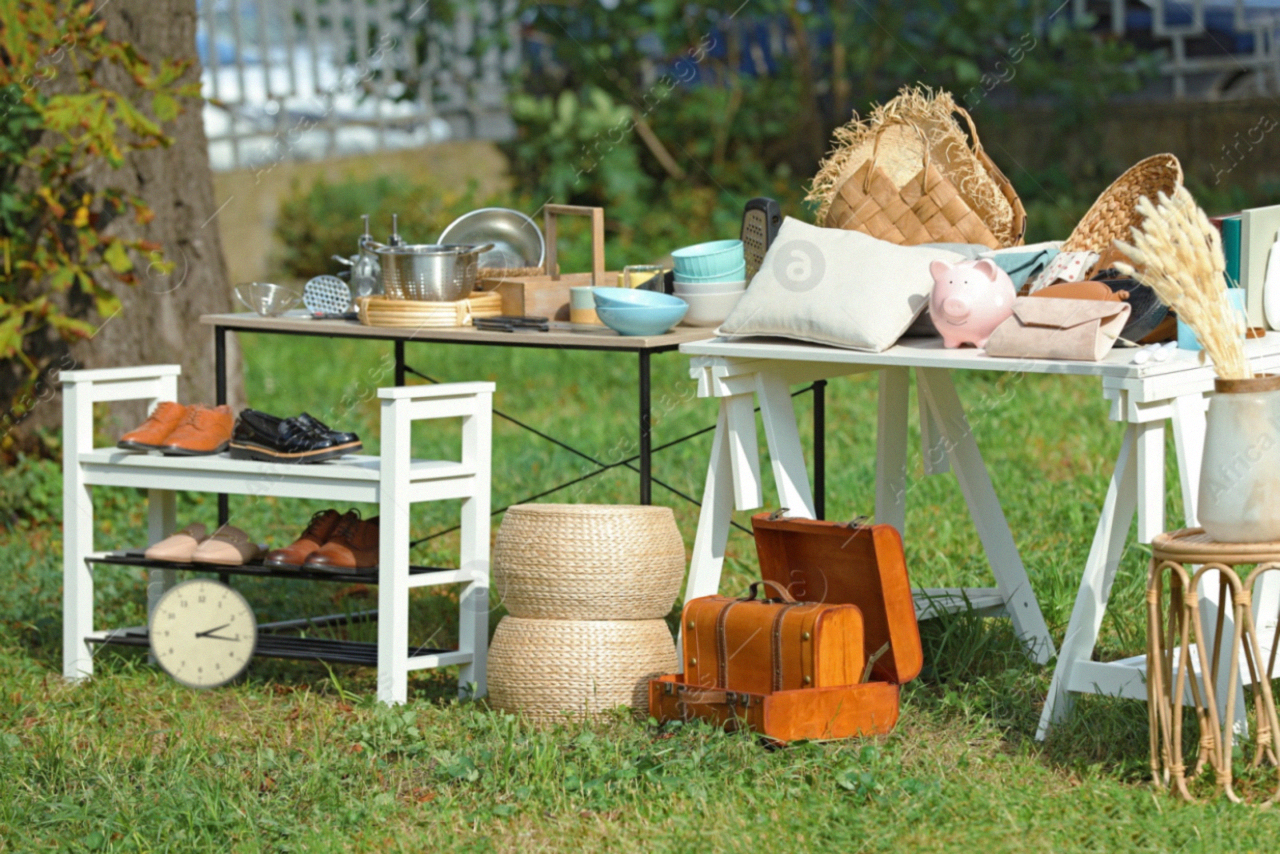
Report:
**2:16**
